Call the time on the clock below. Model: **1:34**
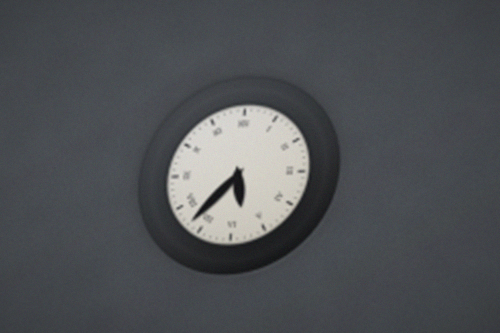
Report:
**5:37**
